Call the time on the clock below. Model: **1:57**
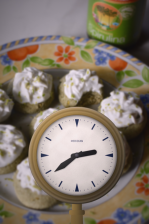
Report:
**2:39**
